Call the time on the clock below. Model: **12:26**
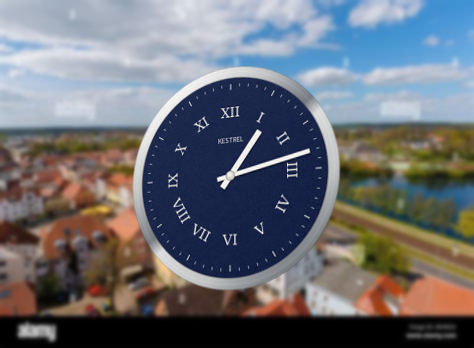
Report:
**1:13**
